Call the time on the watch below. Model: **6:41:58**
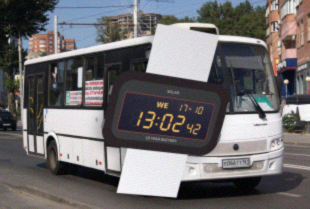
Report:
**13:02:42**
